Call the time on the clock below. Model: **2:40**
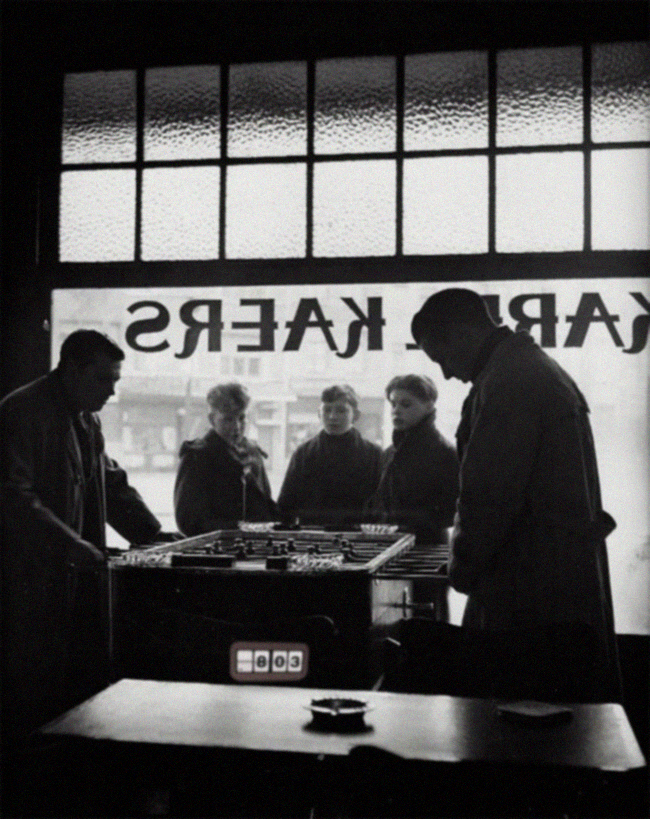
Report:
**8:03**
